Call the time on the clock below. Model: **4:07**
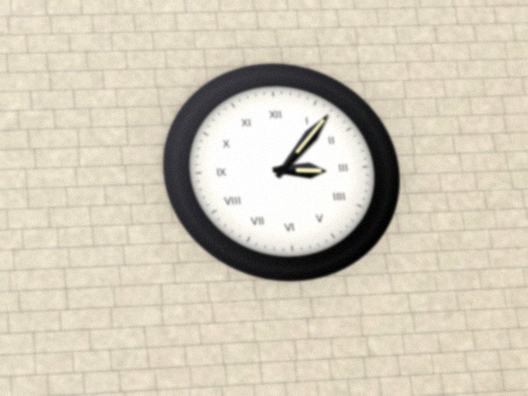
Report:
**3:07**
